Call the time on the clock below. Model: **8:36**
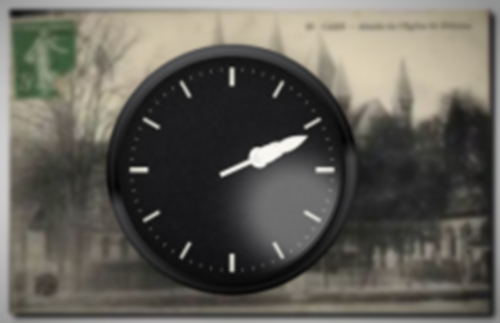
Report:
**2:11**
